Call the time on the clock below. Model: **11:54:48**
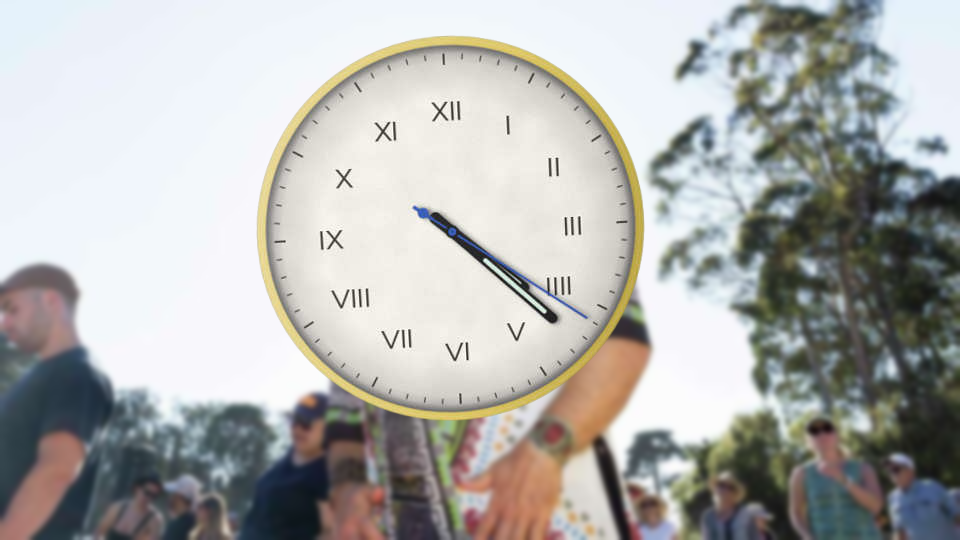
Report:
**4:22:21**
